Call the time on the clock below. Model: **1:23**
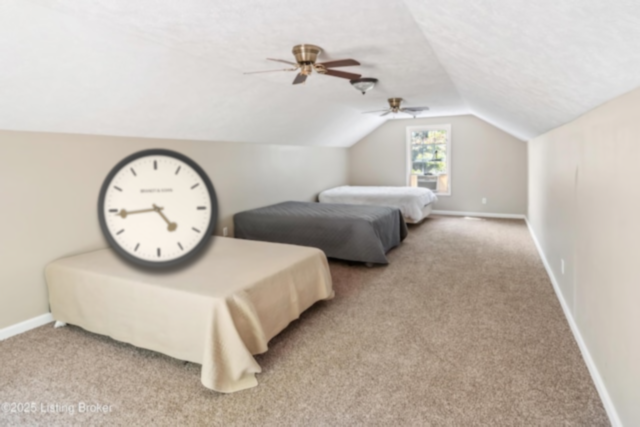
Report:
**4:44**
